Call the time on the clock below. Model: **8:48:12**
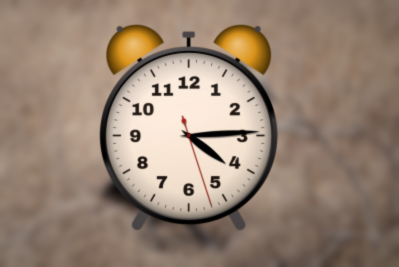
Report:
**4:14:27**
